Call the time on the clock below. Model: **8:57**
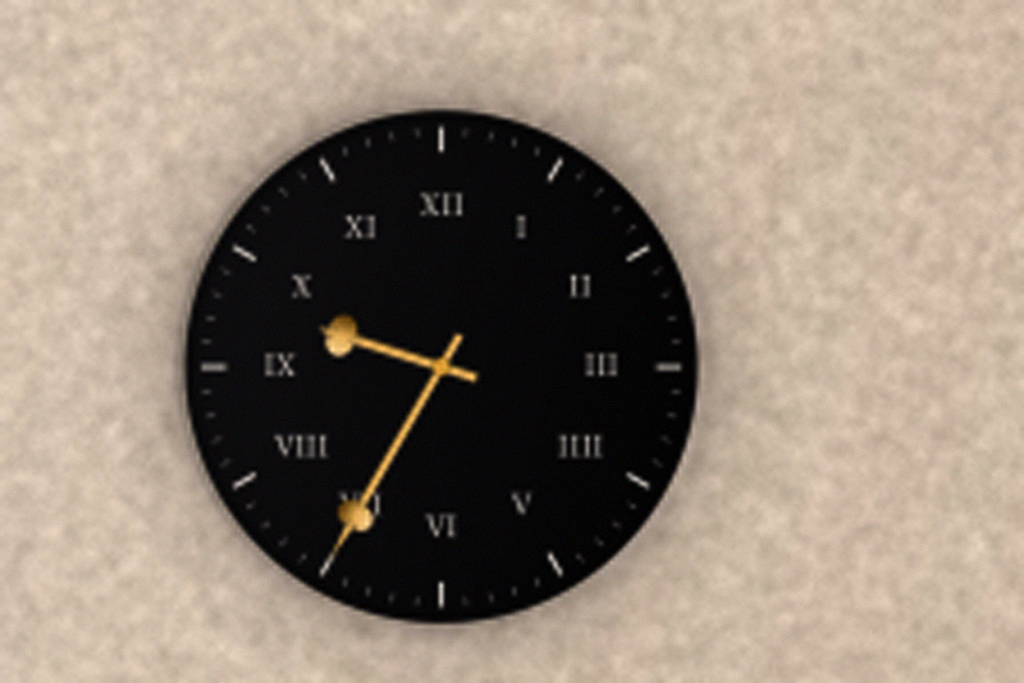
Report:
**9:35**
